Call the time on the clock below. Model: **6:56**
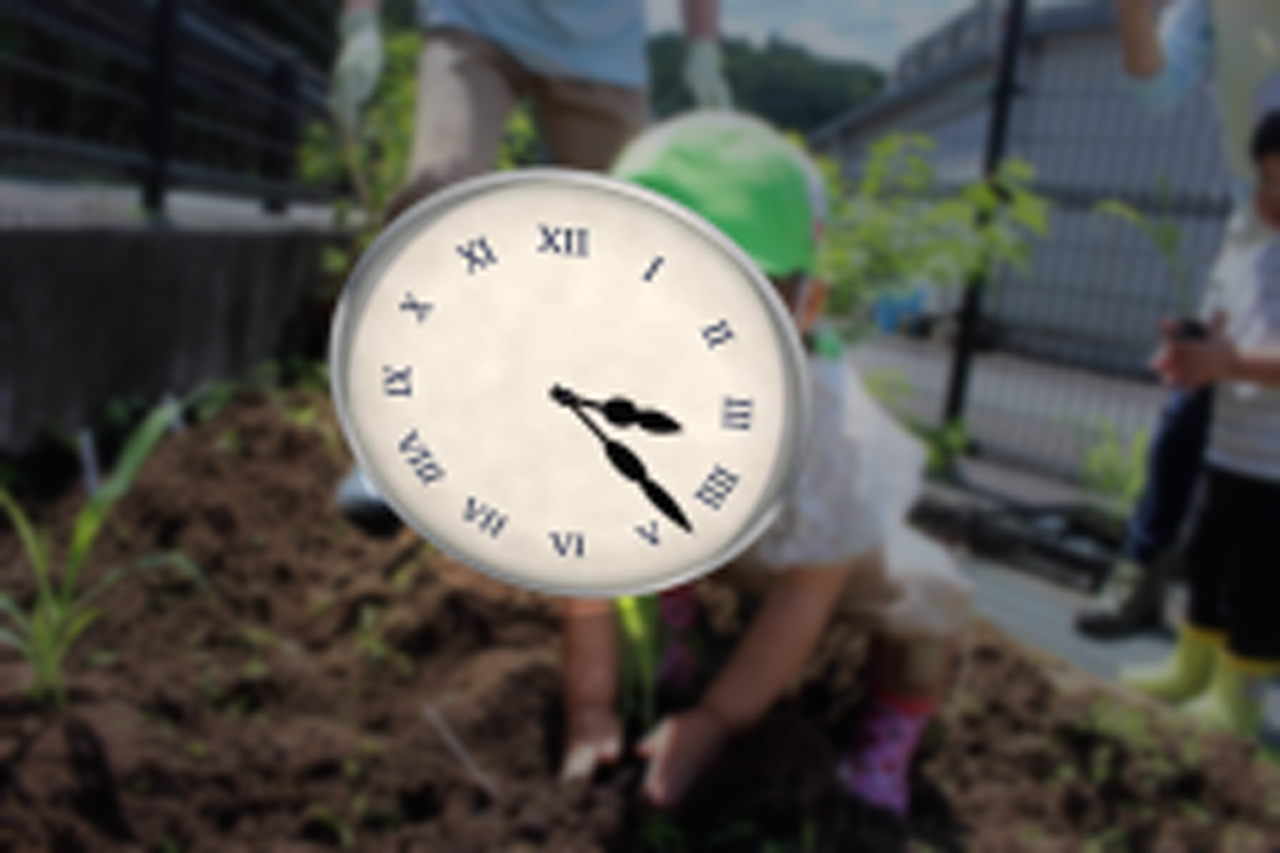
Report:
**3:23**
